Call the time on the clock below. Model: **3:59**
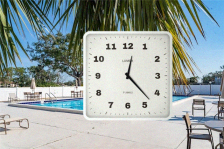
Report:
**12:23**
